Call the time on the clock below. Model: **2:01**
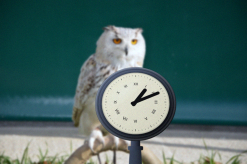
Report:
**1:11**
